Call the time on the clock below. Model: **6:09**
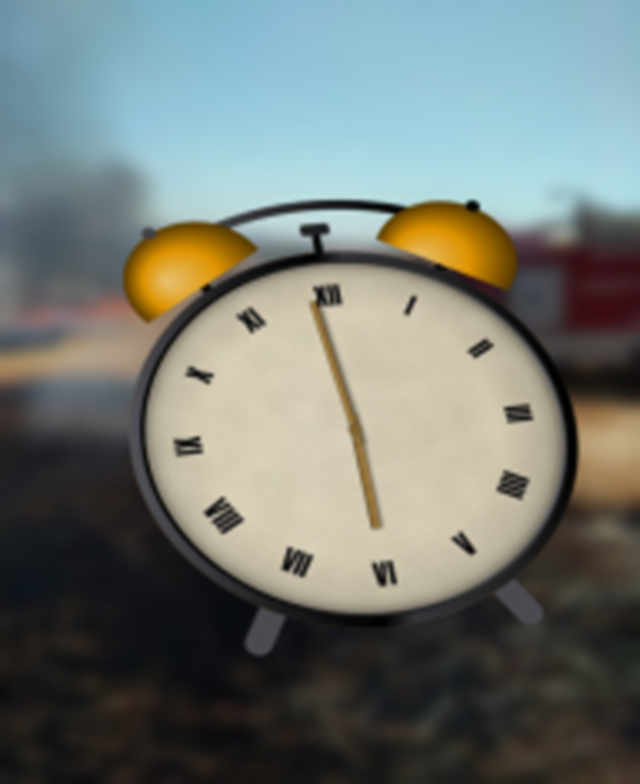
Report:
**5:59**
